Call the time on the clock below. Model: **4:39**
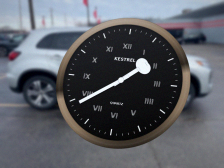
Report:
**1:39**
